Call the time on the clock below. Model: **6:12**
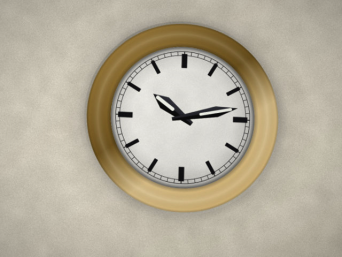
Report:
**10:13**
